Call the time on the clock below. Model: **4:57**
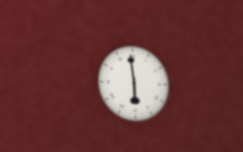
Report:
**5:59**
